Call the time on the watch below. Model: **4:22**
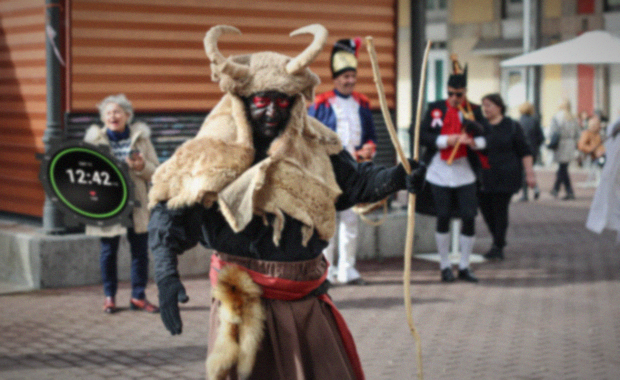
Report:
**12:42**
